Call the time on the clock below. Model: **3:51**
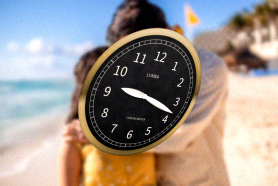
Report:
**9:18**
